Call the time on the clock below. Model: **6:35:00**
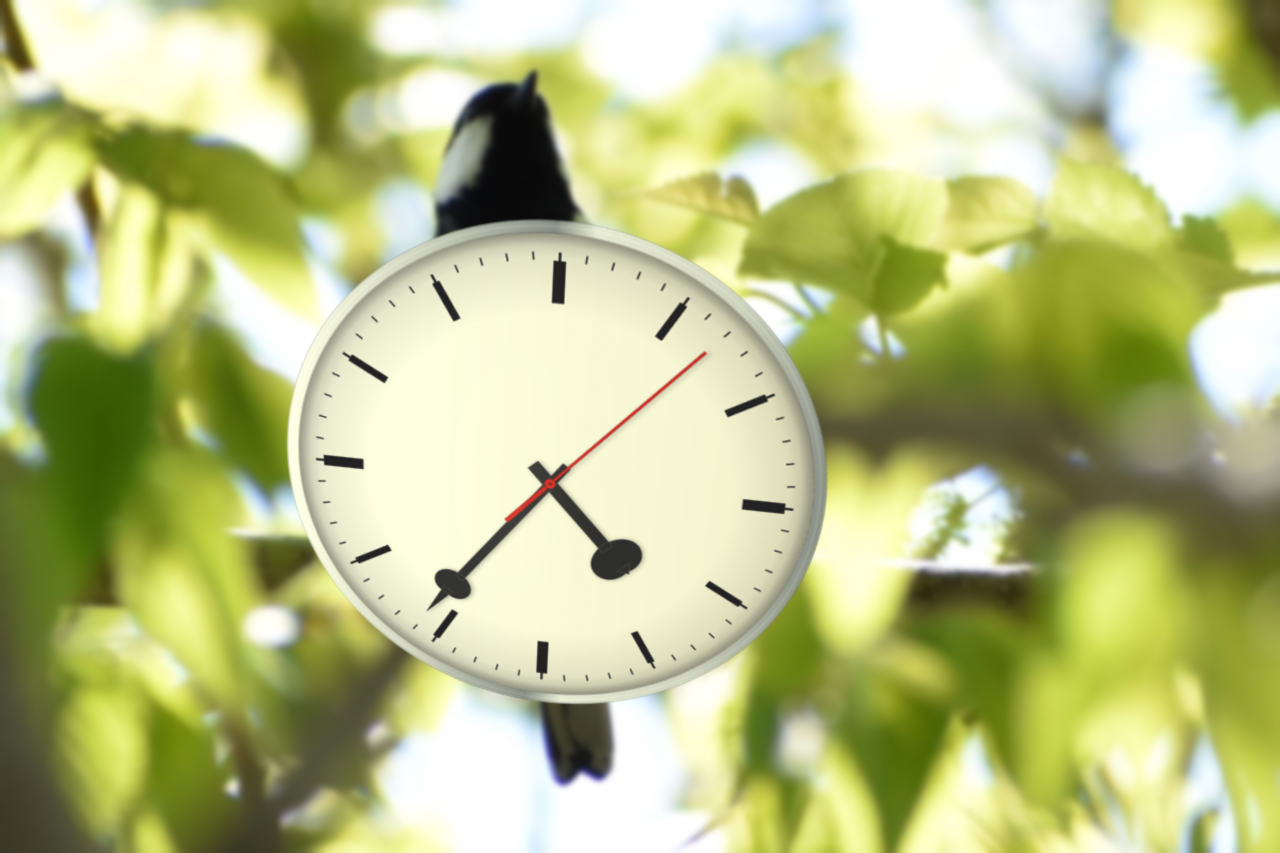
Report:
**4:36:07**
